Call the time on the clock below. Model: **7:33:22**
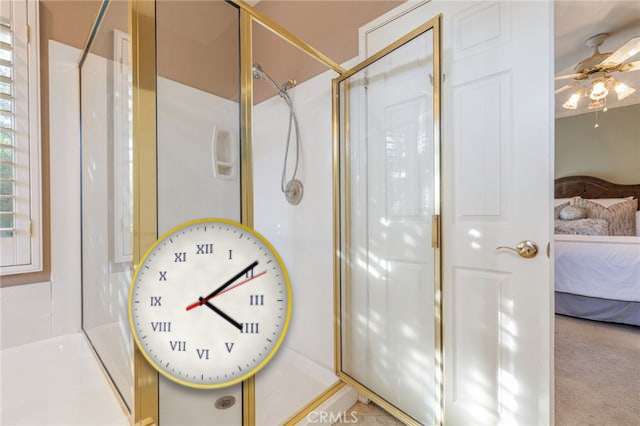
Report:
**4:09:11**
